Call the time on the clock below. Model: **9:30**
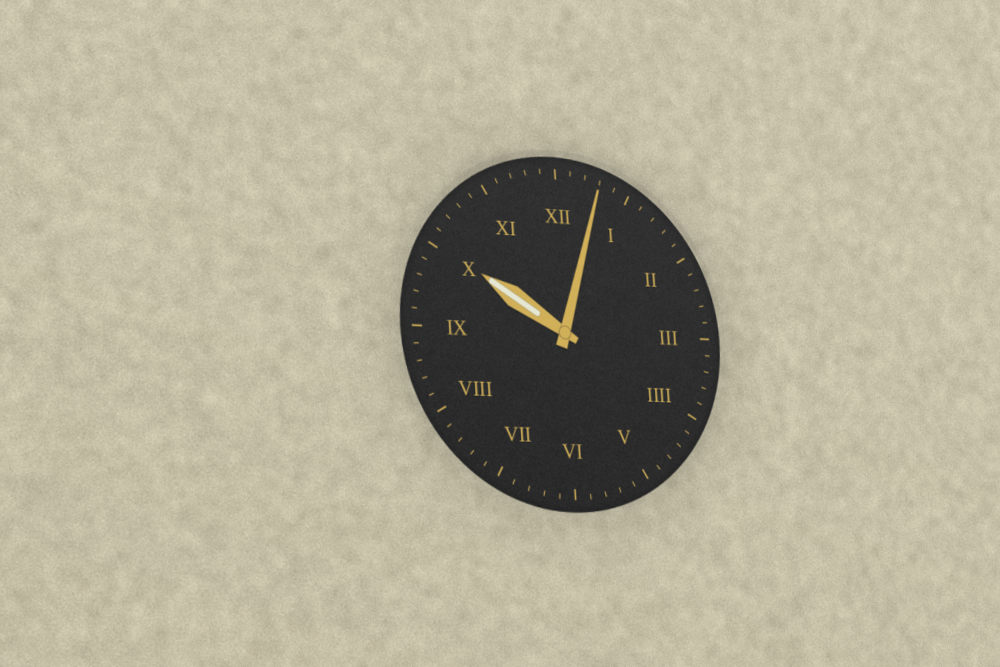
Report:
**10:03**
